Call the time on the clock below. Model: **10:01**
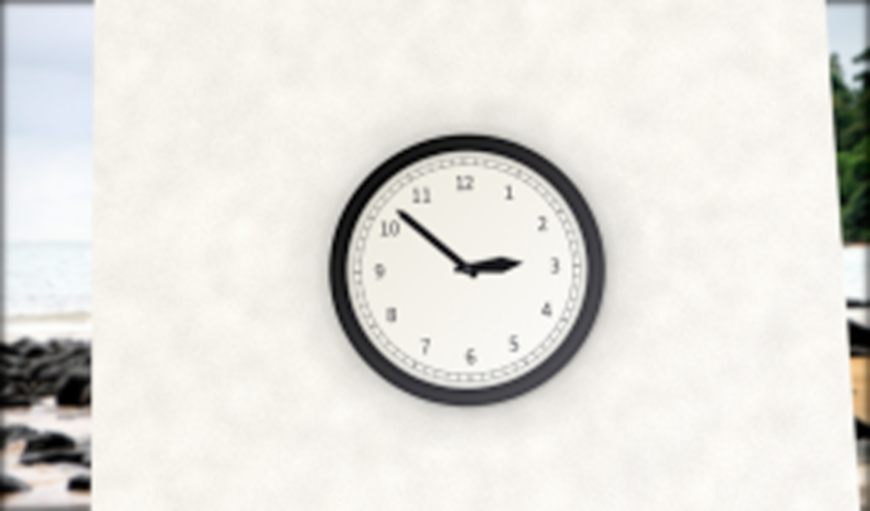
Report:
**2:52**
